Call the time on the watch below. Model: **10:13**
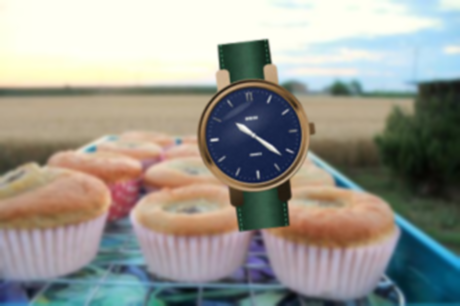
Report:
**10:22**
